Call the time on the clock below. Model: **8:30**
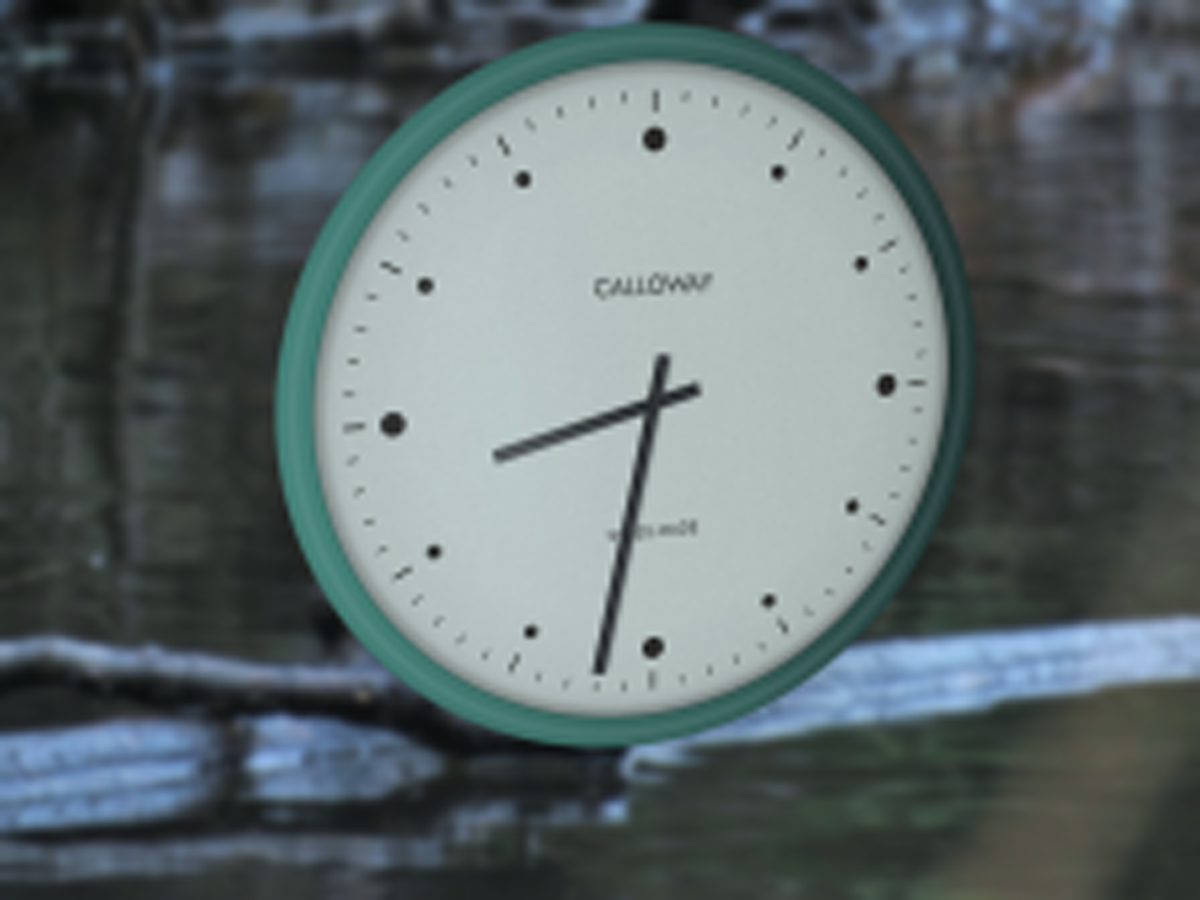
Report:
**8:32**
